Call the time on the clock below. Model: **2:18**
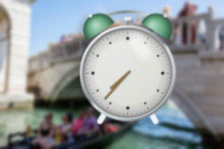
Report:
**7:37**
